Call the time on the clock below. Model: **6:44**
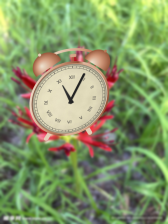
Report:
**11:04**
